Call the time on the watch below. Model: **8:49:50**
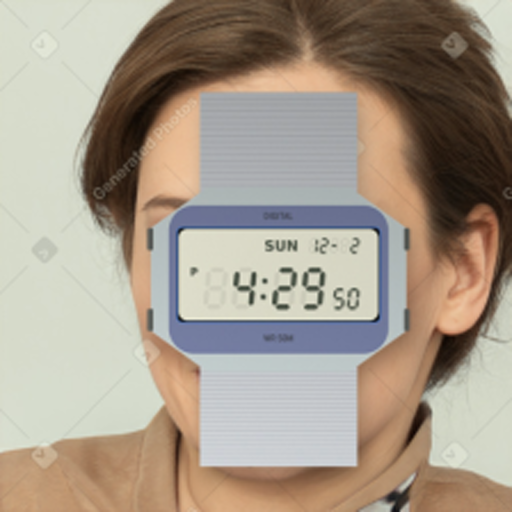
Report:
**4:29:50**
